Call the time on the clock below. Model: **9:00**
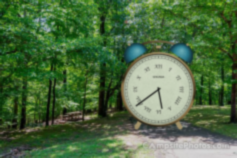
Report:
**5:39**
